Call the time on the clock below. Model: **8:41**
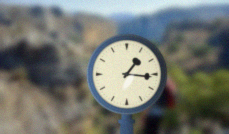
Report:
**1:16**
